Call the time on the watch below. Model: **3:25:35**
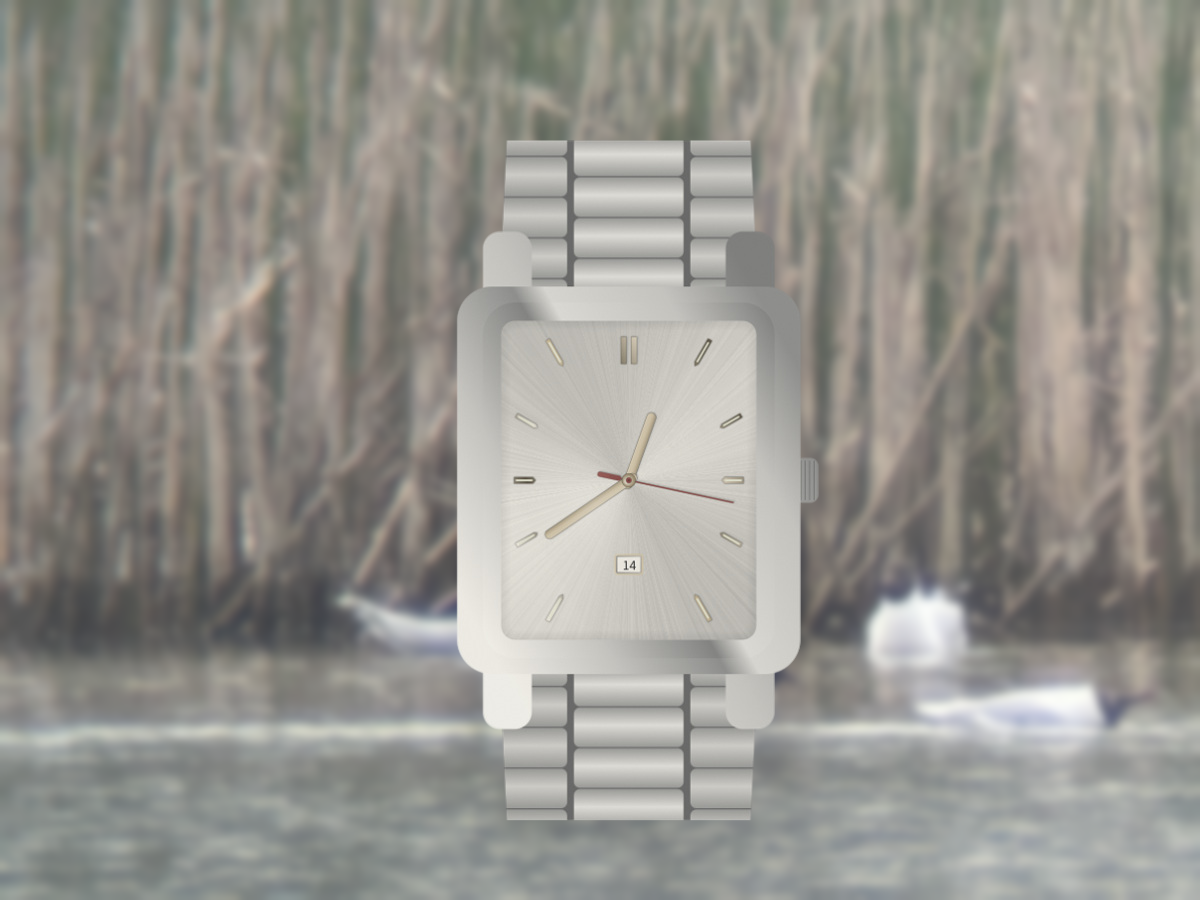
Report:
**12:39:17**
